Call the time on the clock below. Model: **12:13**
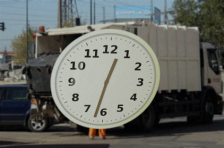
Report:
**12:32**
